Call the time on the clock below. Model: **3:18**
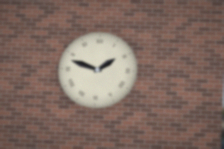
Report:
**1:48**
